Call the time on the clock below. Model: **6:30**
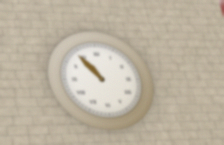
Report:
**10:54**
